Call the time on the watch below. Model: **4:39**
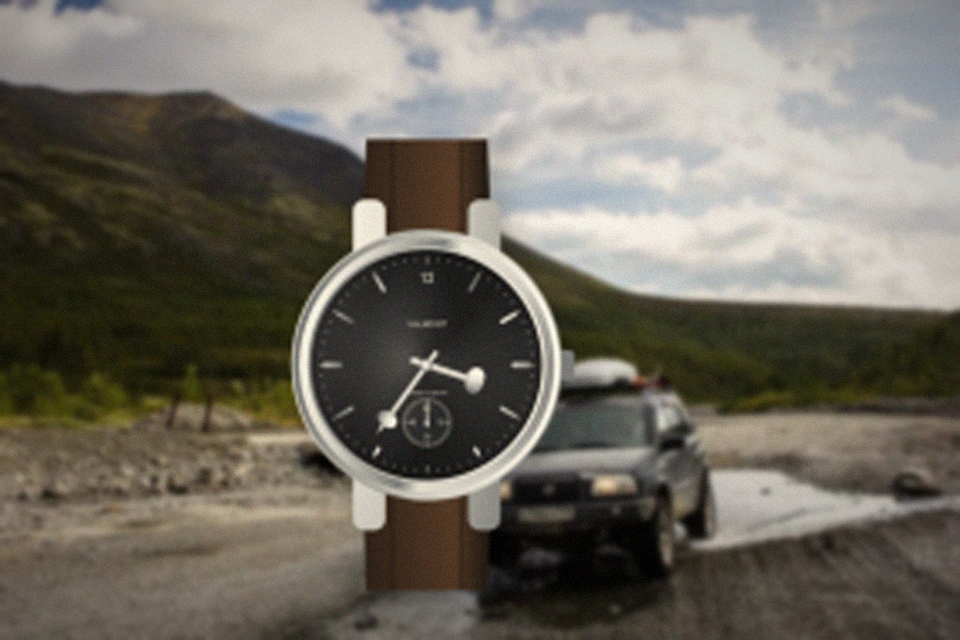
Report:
**3:36**
